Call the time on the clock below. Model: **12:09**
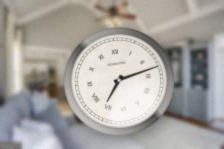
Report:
**7:13**
